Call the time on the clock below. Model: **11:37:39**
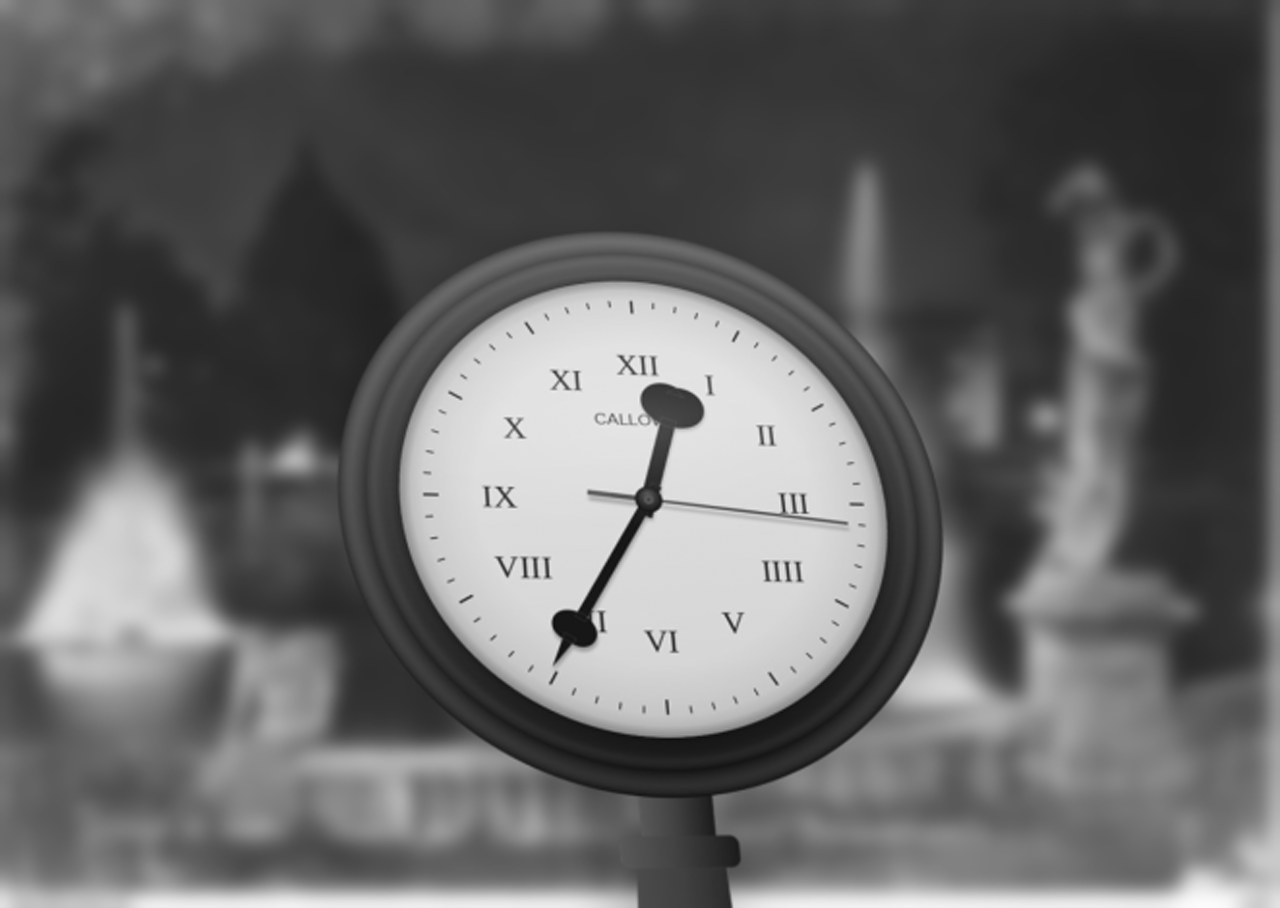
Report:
**12:35:16**
